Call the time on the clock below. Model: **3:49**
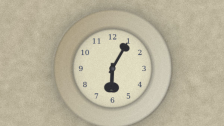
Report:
**6:05**
